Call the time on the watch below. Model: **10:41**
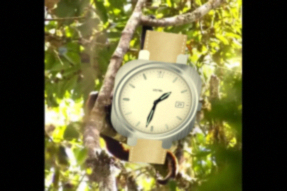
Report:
**1:32**
